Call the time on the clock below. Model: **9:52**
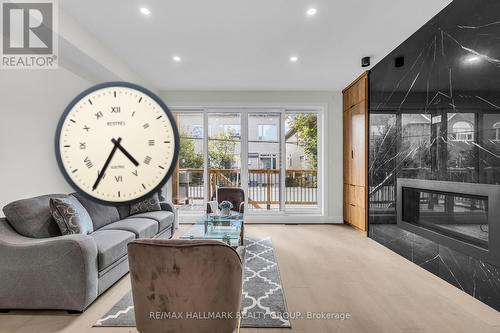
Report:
**4:35**
